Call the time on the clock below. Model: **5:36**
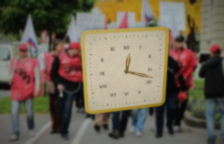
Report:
**12:18**
